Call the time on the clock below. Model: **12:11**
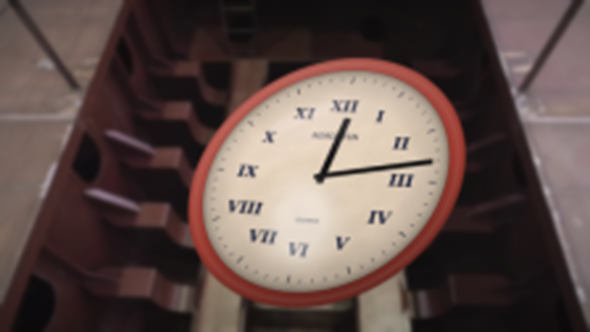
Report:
**12:13**
